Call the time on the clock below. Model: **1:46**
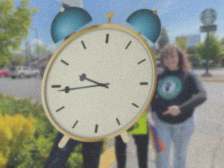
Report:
**9:44**
